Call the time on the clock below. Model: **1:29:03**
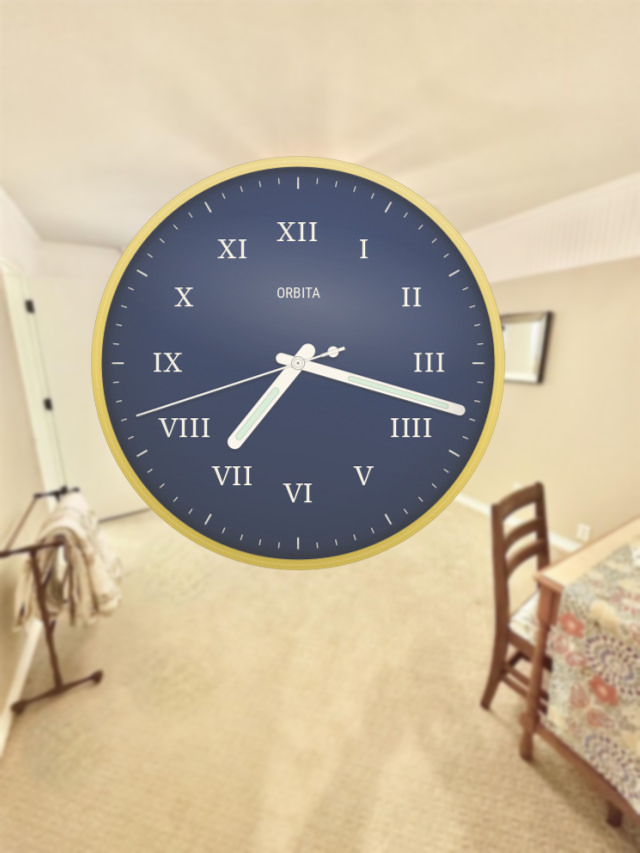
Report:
**7:17:42**
